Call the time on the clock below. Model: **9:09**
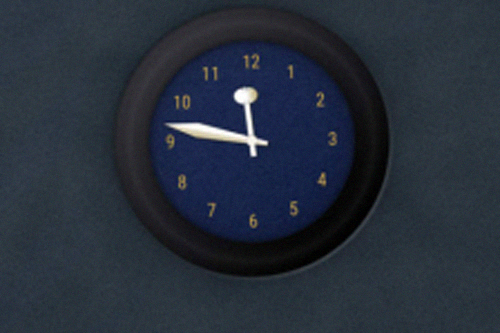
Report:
**11:47**
